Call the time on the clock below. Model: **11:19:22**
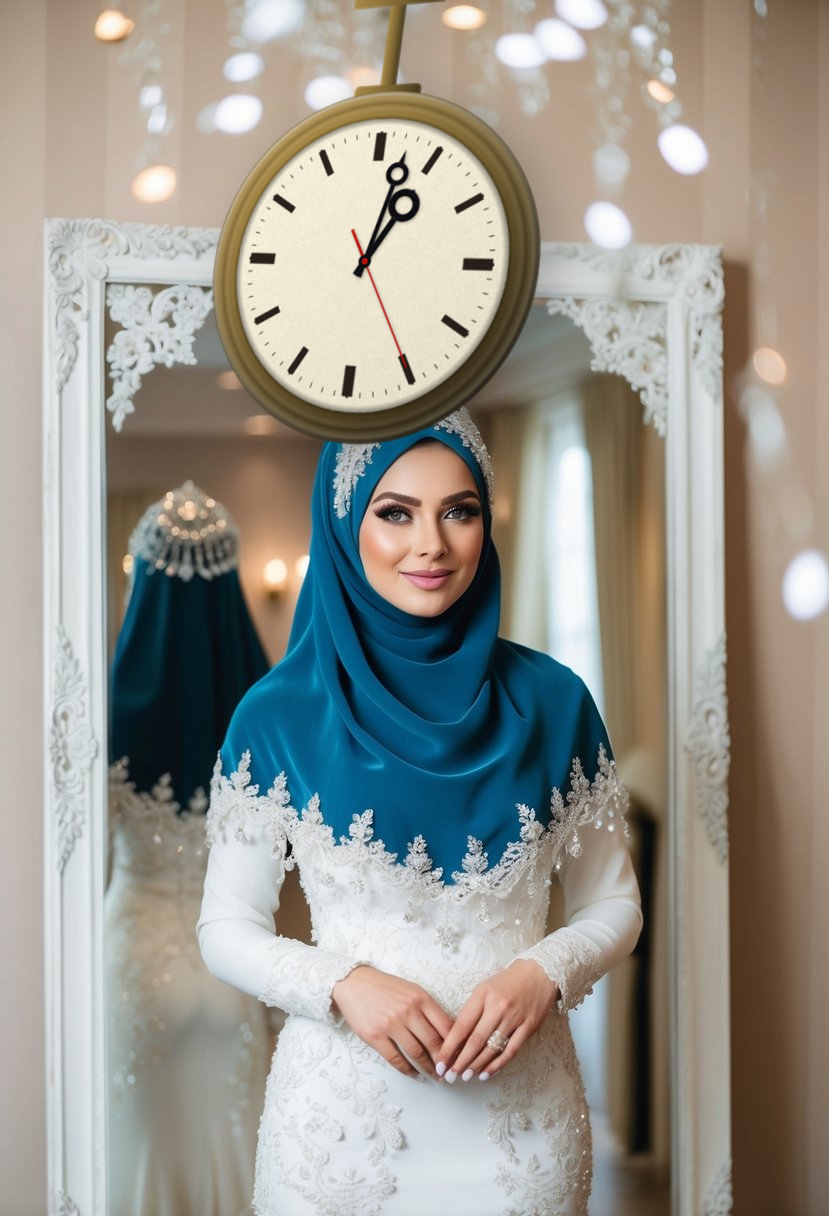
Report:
**1:02:25**
